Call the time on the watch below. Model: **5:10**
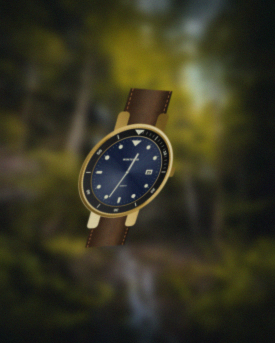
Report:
**12:34**
